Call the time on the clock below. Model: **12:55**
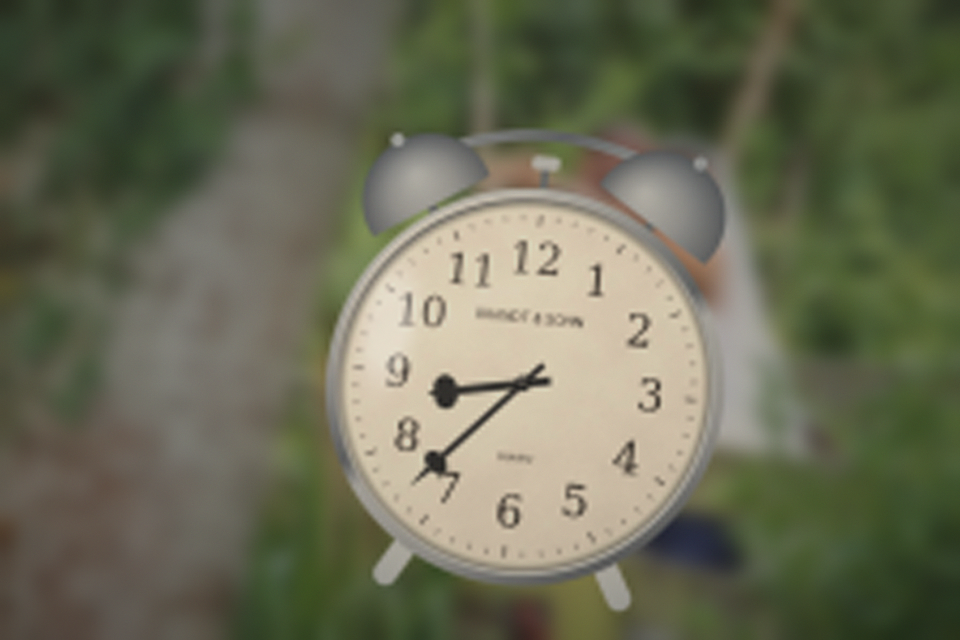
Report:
**8:37**
